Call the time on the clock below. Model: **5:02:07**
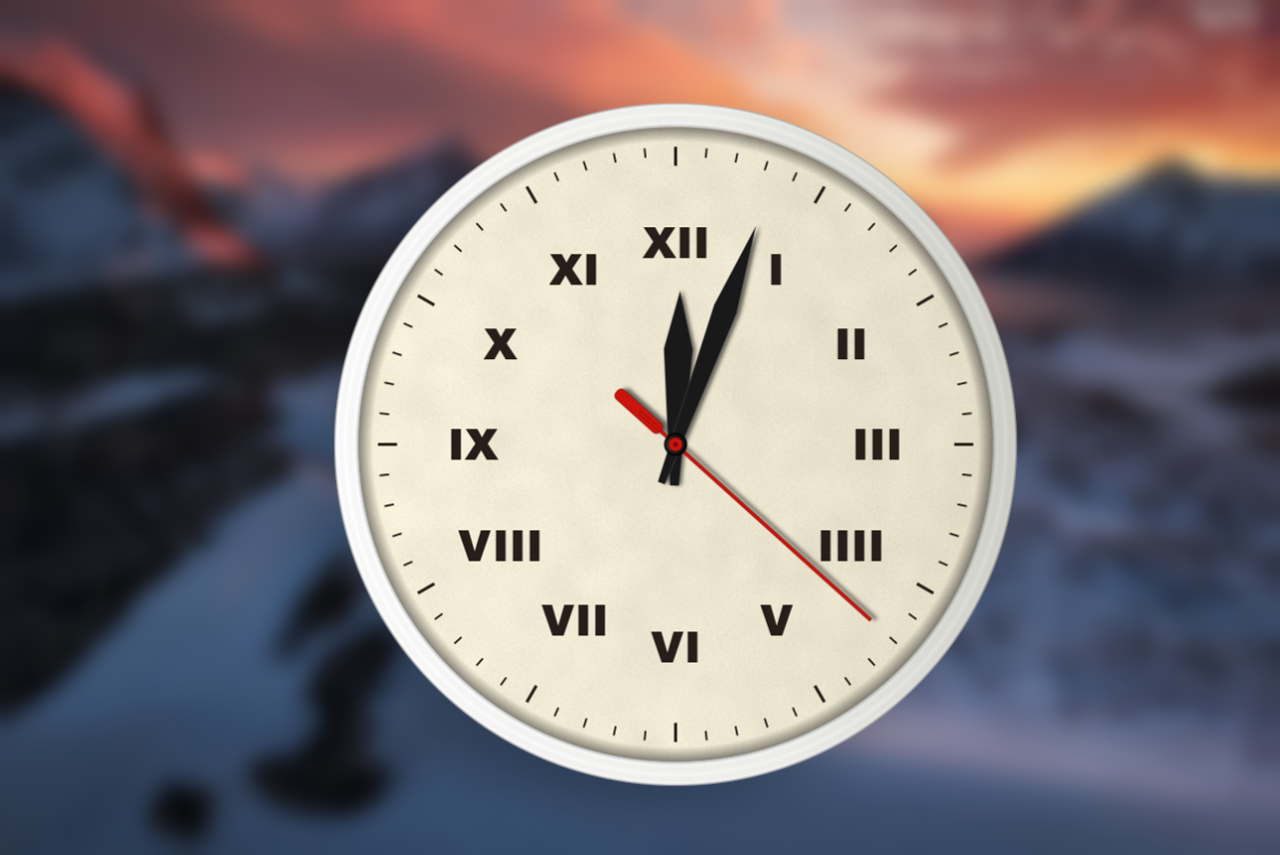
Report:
**12:03:22**
